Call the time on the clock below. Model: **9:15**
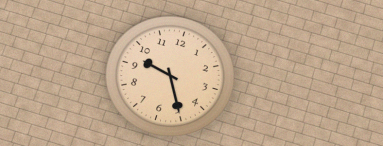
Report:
**9:25**
